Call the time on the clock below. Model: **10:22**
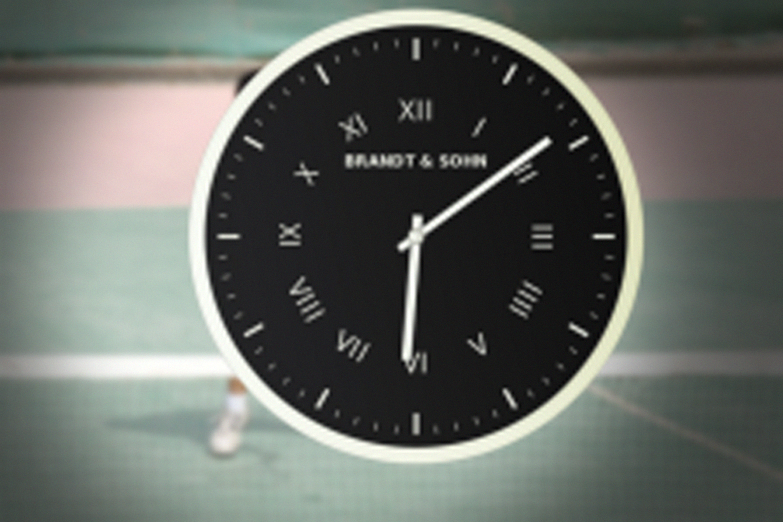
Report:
**6:09**
